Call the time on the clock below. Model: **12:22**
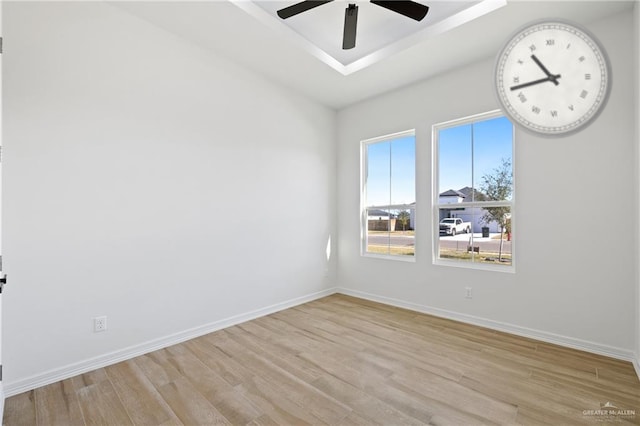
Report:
**10:43**
